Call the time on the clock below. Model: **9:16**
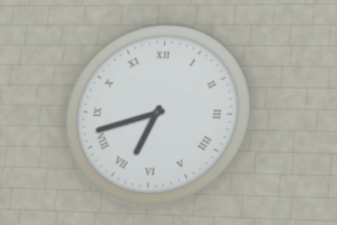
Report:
**6:42**
